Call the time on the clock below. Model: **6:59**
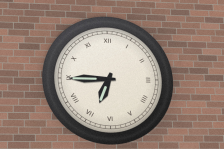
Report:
**6:45**
